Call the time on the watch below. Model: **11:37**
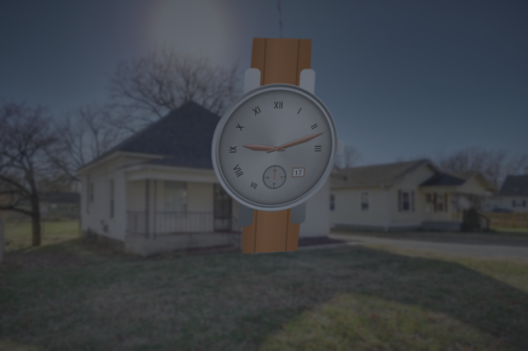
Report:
**9:12**
